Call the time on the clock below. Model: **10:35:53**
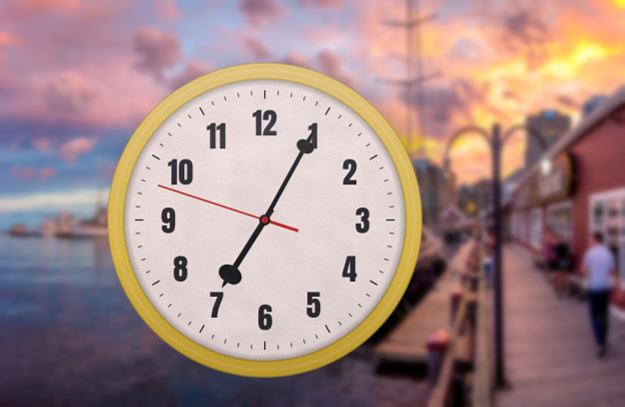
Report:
**7:04:48**
